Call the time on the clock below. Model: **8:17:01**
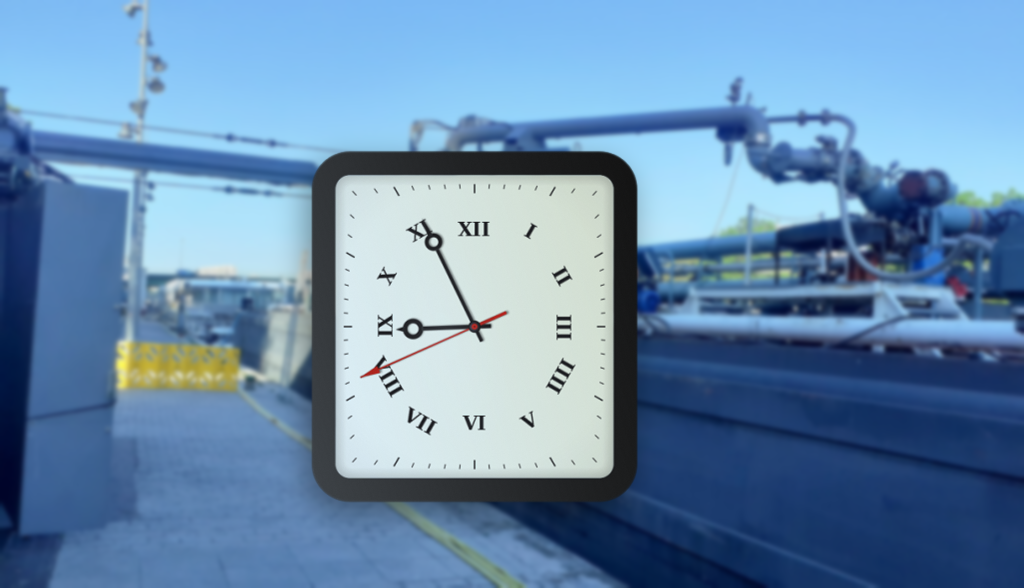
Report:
**8:55:41**
